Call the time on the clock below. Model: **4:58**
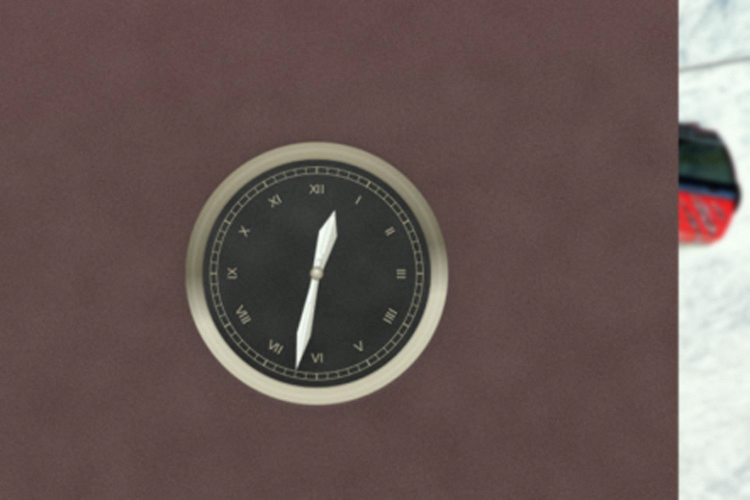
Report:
**12:32**
